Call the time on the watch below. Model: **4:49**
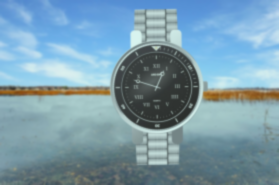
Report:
**12:48**
